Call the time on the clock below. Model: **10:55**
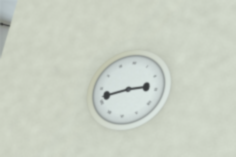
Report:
**2:42**
